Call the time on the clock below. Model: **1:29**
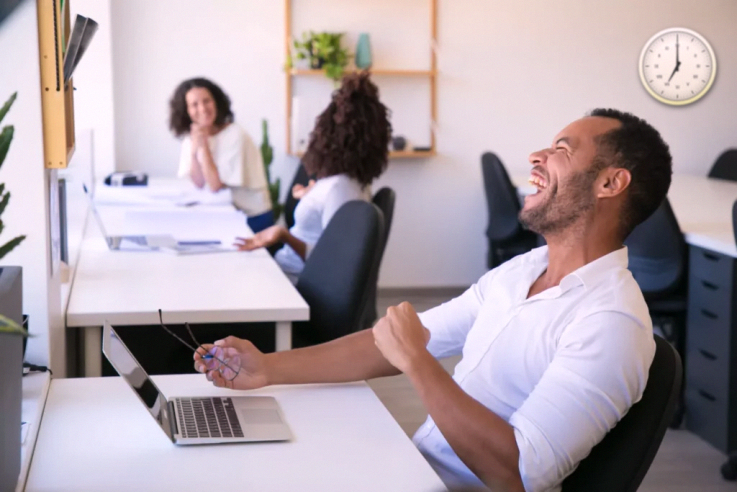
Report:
**7:00**
